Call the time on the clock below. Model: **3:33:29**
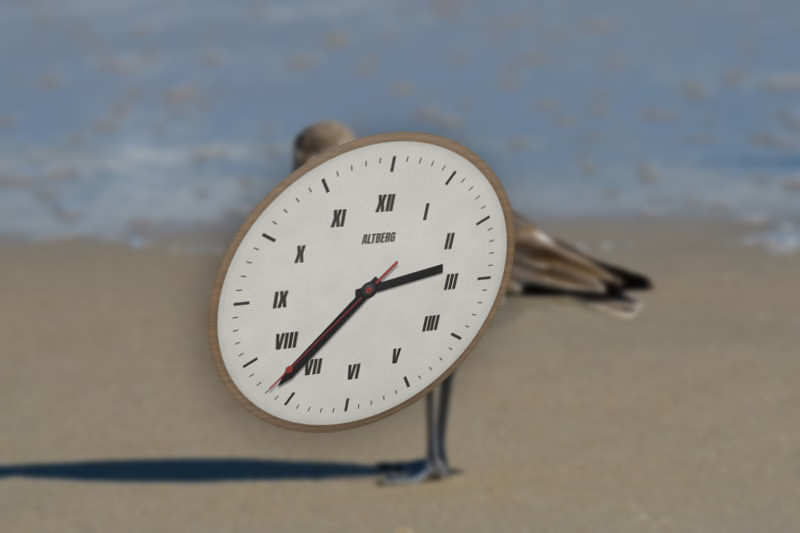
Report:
**2:36:37**
